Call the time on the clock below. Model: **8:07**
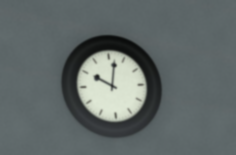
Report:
**10:02**
